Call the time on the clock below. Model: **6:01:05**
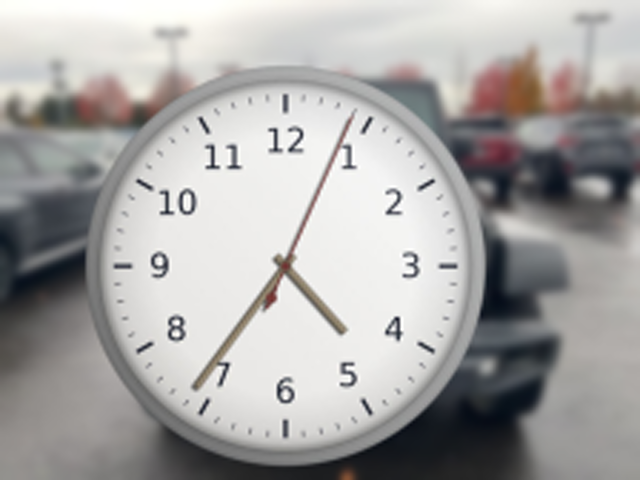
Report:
**4:36:04**
